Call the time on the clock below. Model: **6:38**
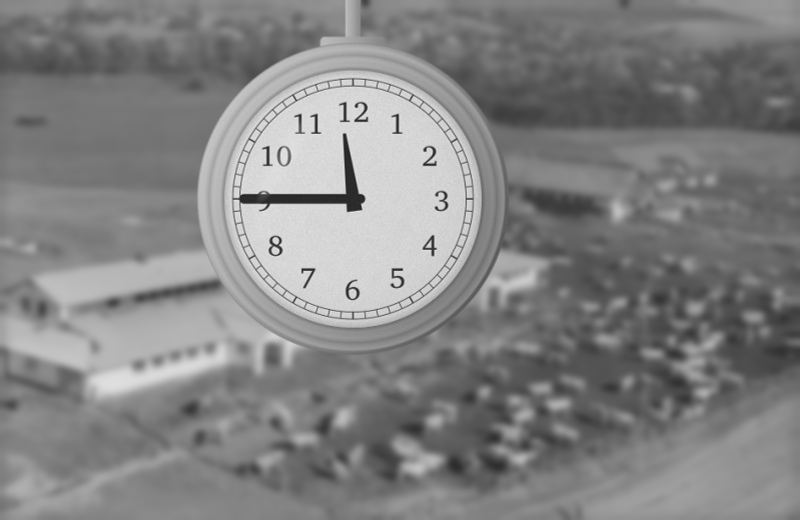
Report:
**11:45**
